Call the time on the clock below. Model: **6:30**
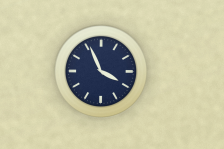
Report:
**3:56**
